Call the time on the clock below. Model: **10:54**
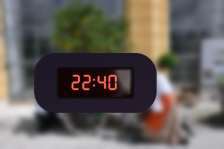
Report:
**22:40**
